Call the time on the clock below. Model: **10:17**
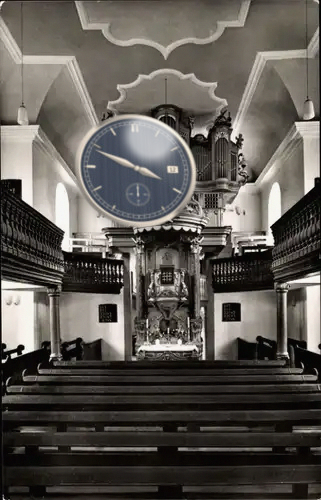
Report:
**3:49**
